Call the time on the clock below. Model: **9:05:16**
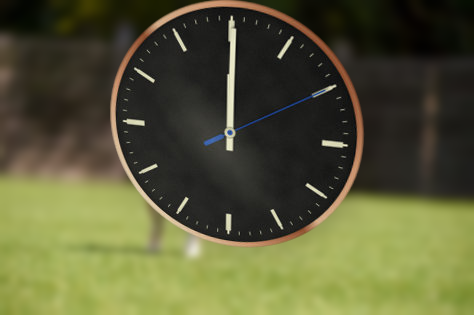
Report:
**12:00:10**
